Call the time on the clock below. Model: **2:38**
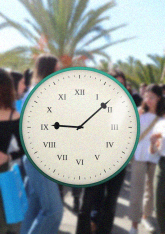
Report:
**9:08**
